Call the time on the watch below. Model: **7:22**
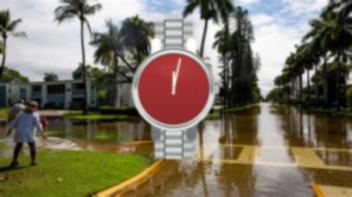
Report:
**12:02**
